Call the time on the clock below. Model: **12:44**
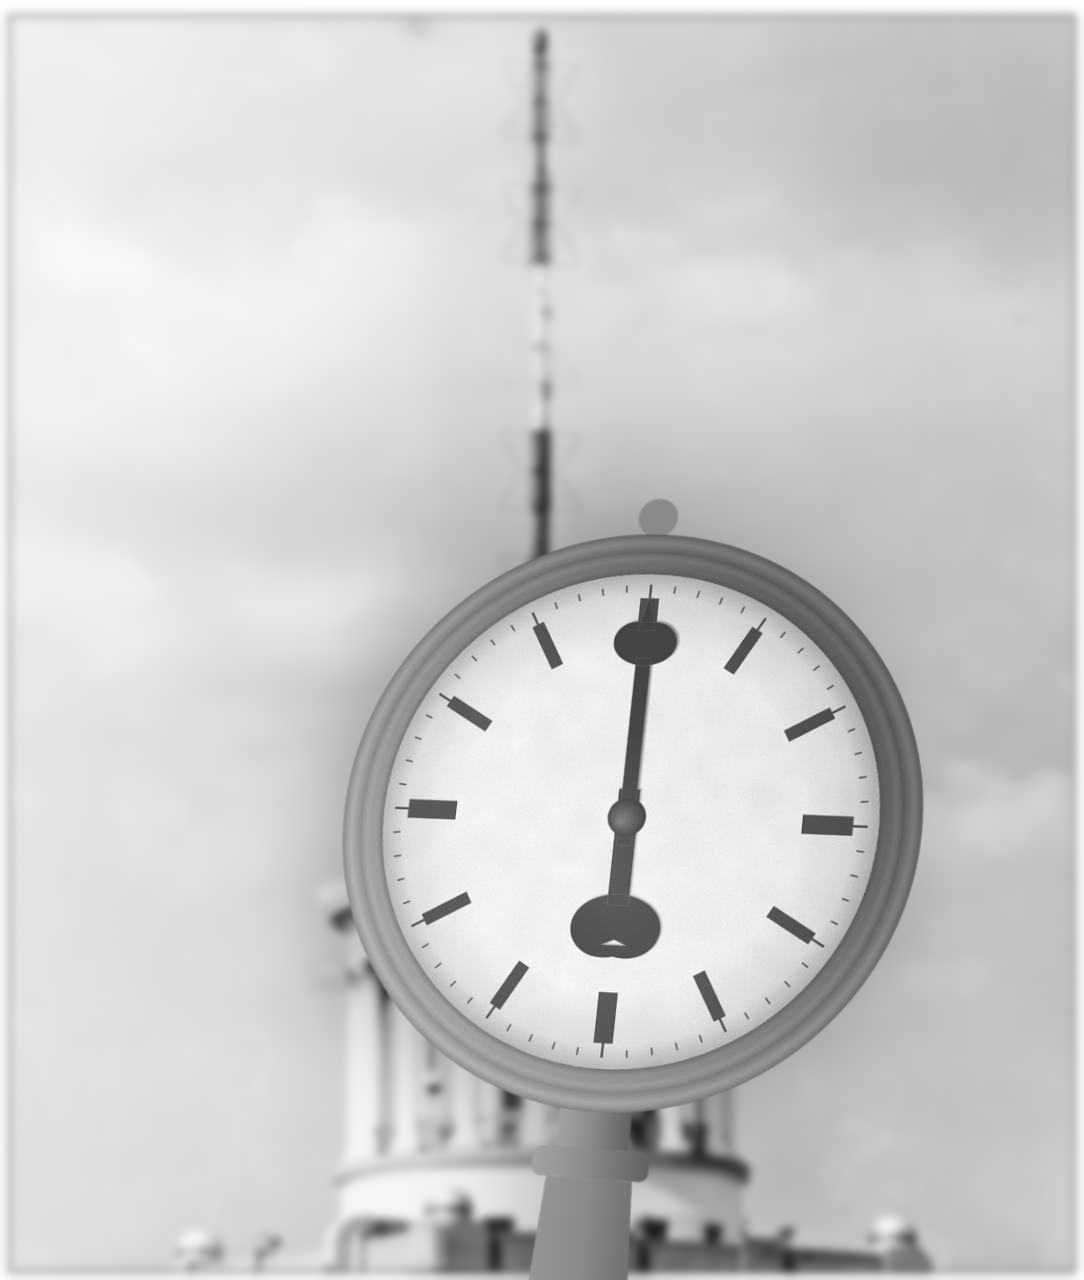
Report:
**6:00**
